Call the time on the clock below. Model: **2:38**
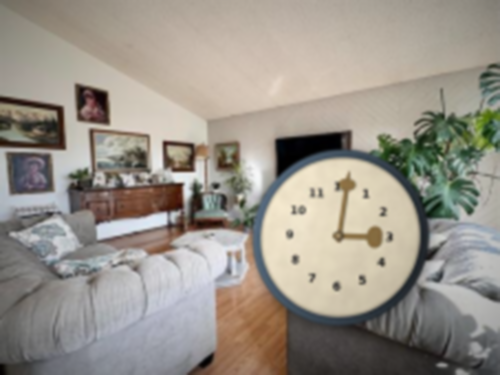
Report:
**3:01**
